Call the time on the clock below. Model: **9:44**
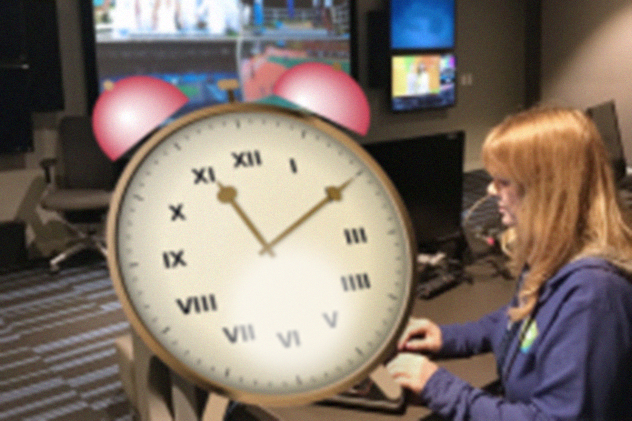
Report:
**11:10**
